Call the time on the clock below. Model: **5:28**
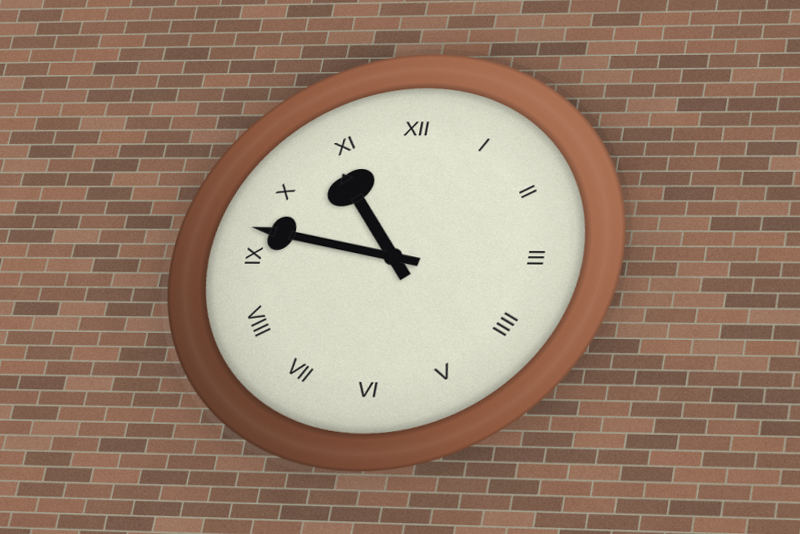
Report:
**10:47**
